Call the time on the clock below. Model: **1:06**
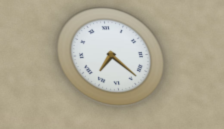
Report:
**7:23**
